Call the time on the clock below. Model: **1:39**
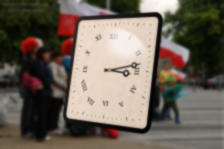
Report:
**3:13**
